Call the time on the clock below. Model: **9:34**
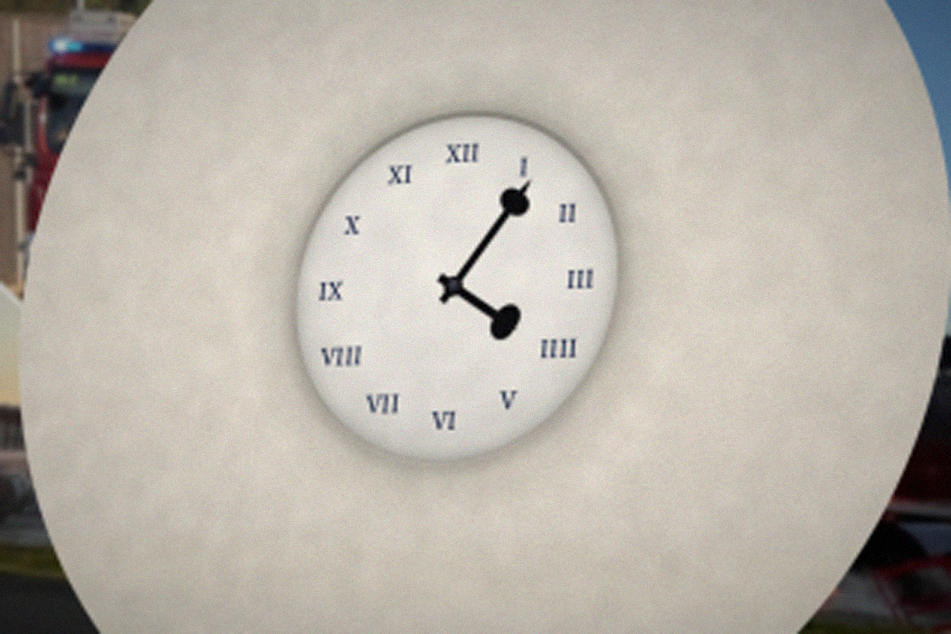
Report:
**4:06**
